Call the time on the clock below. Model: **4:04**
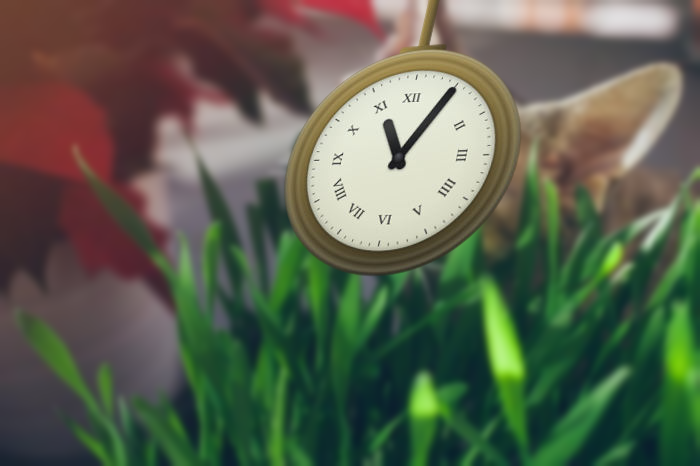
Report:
**11:05**
